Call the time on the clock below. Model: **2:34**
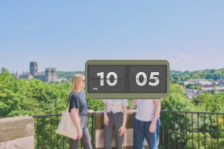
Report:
**10:05**
